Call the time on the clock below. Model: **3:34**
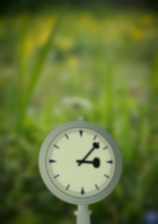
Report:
**3:07**
